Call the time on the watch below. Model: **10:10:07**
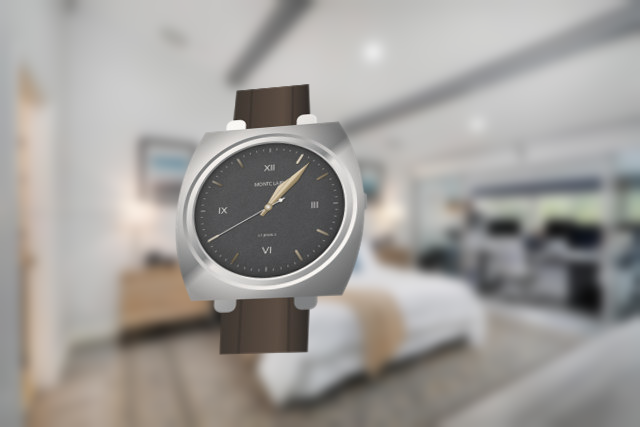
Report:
**1:06:40**
